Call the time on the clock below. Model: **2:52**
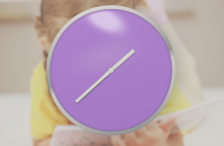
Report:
**1:38**
